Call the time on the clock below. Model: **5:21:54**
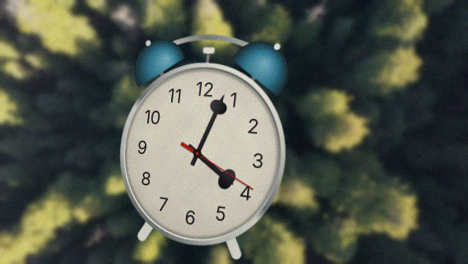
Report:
**4:03:19**
